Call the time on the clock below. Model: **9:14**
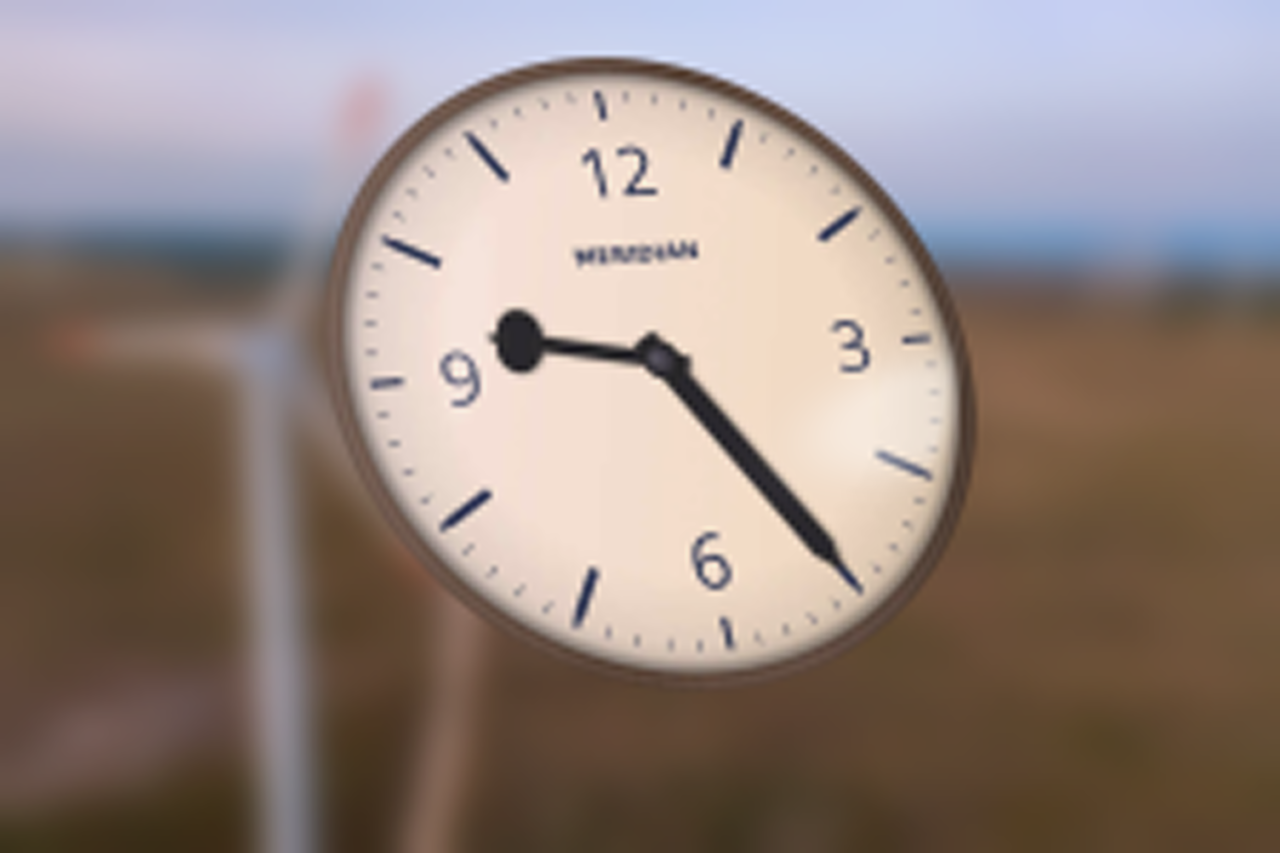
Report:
**9:25**
